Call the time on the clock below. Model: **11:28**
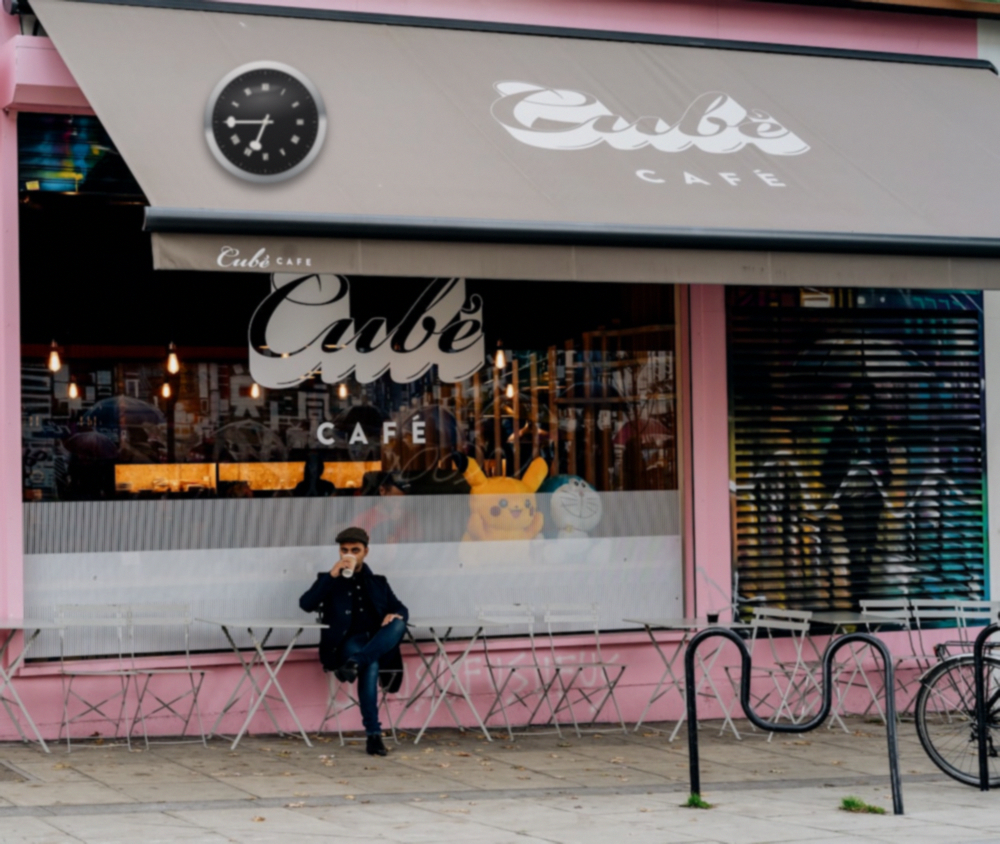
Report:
**6:45**
